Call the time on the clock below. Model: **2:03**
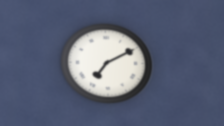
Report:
**7:10**
